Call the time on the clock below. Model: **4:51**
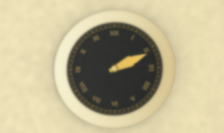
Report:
**2:11**
